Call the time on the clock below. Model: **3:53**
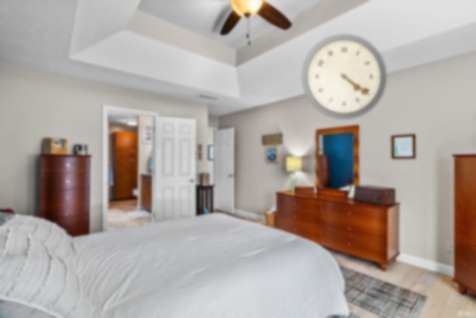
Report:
**4:21**
